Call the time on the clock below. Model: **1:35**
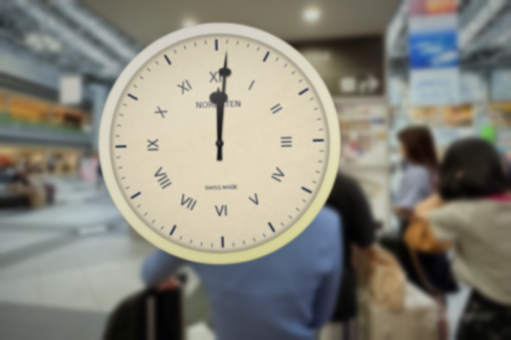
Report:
**12:01**
